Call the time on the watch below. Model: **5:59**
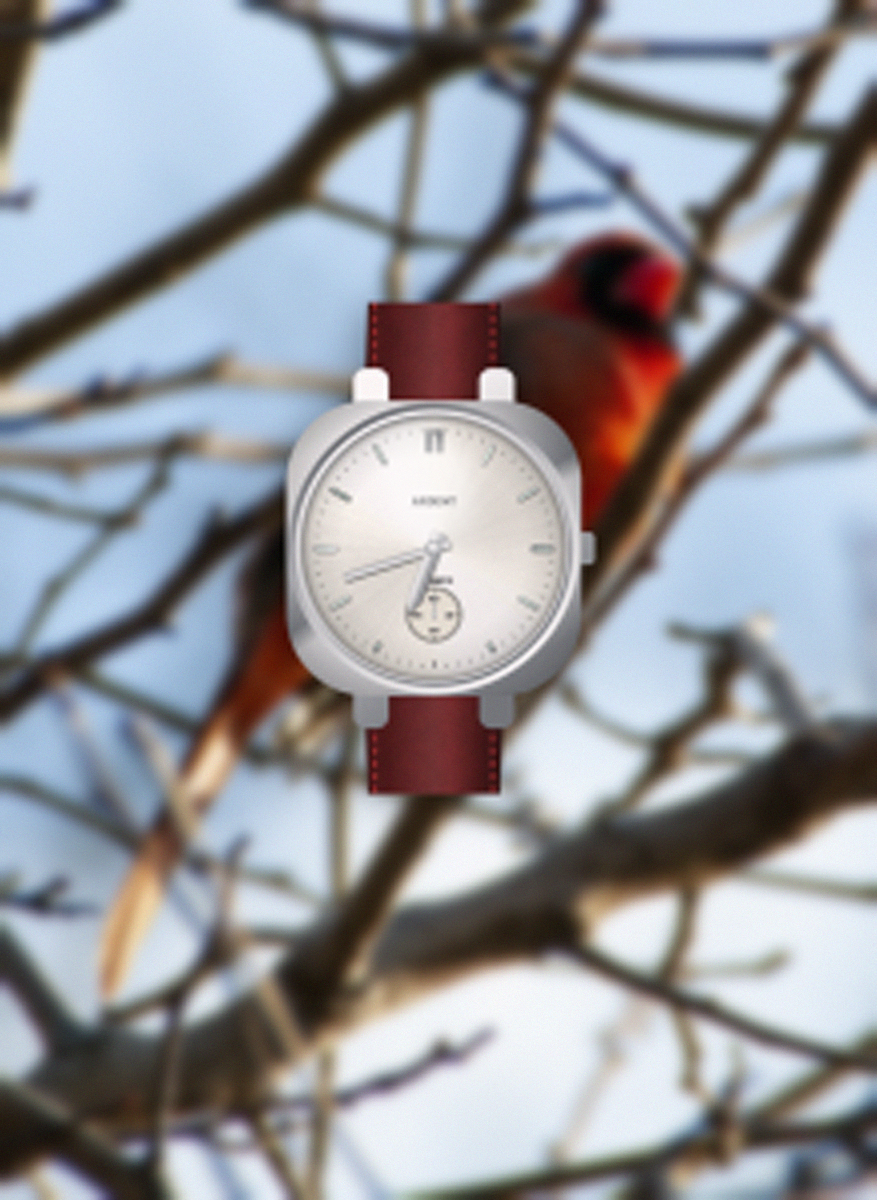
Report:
**6:42**
